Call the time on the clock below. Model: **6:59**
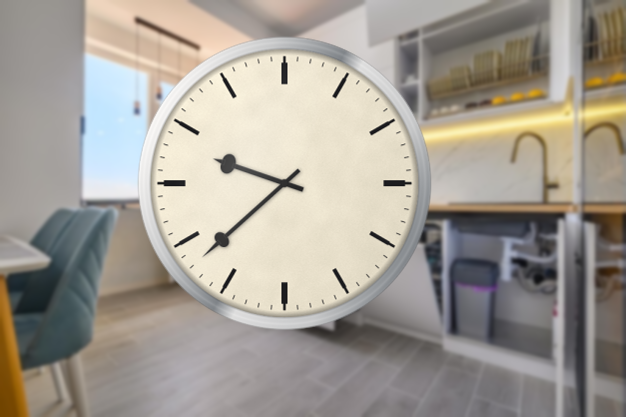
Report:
**9:38**
